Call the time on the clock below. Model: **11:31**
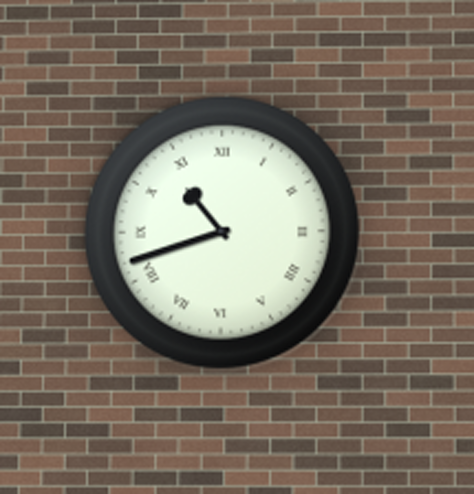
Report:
**10:42**
